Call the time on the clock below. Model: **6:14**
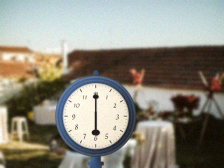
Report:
**6:00**
